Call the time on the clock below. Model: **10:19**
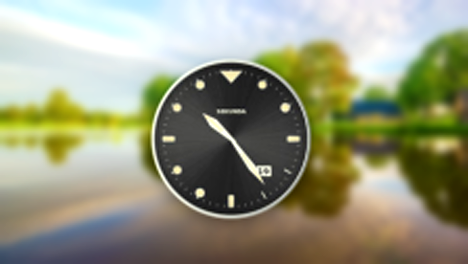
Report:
**10:24**
